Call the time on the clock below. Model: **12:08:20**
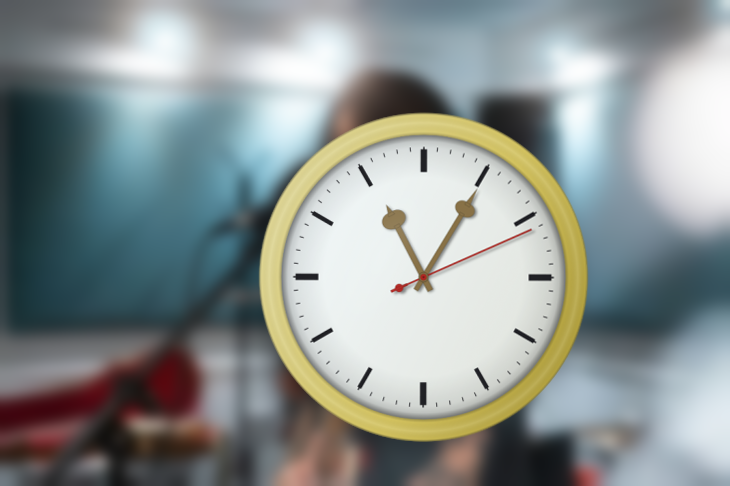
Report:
**11:05:11**
